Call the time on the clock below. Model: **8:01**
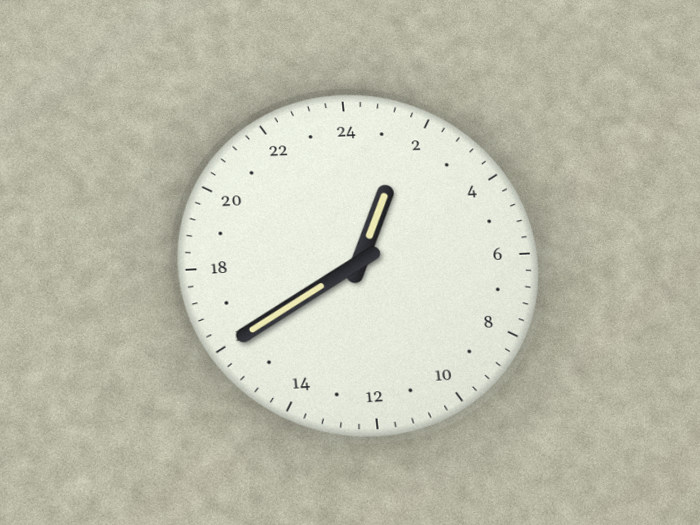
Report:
**1:40**
